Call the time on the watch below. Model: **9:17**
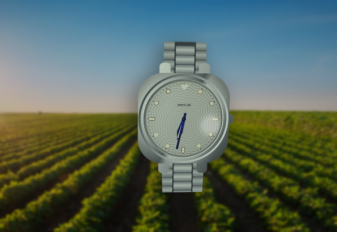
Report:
**6:32**
